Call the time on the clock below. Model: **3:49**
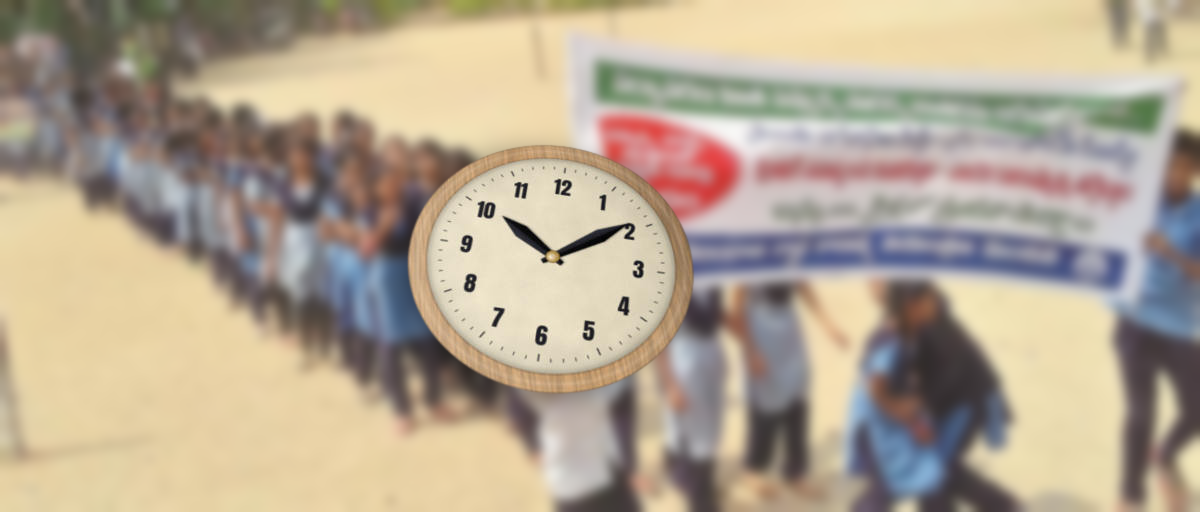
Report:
**10:09**
